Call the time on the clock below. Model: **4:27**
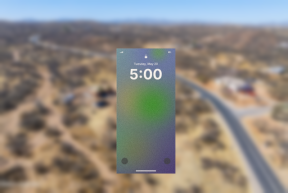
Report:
**5:00**
